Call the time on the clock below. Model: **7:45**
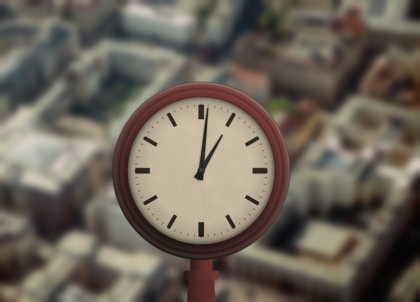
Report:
**1:01**
